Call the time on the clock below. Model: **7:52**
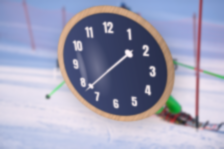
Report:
**1:38**
